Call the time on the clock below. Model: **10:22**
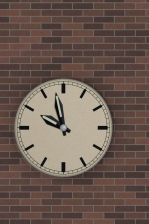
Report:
**9:58**
